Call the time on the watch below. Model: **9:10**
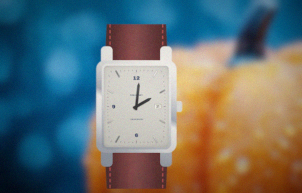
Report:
**2:01**
